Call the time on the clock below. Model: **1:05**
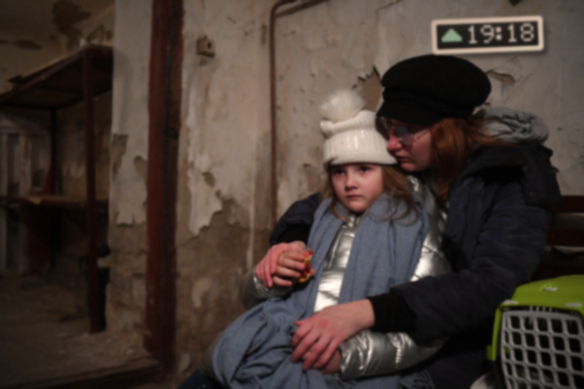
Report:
**19:18**
